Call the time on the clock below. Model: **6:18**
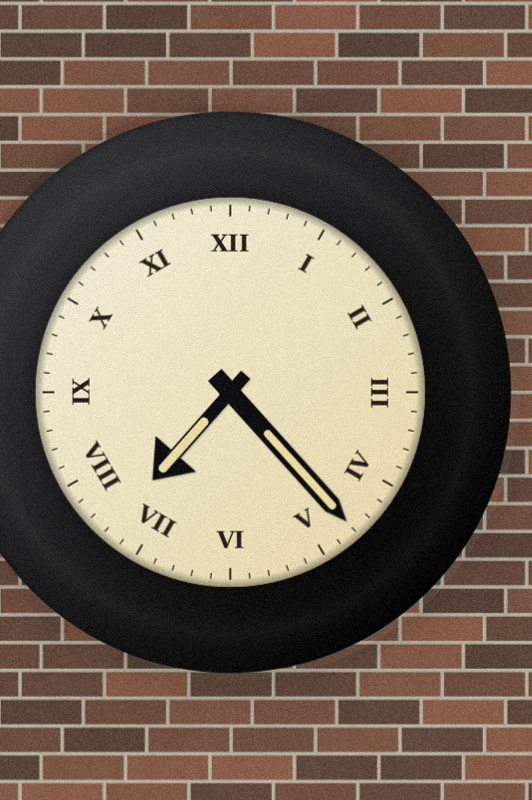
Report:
**7:23**
